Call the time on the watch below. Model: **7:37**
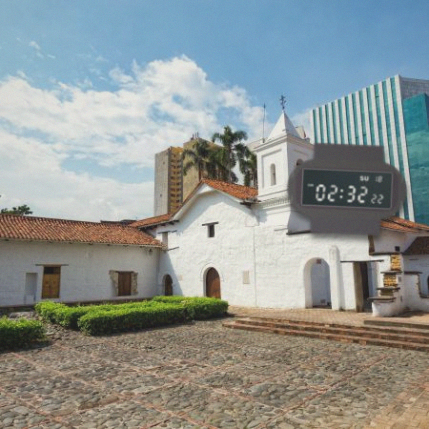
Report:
**2:32**
